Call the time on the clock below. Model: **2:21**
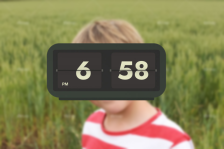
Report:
**6:58**
